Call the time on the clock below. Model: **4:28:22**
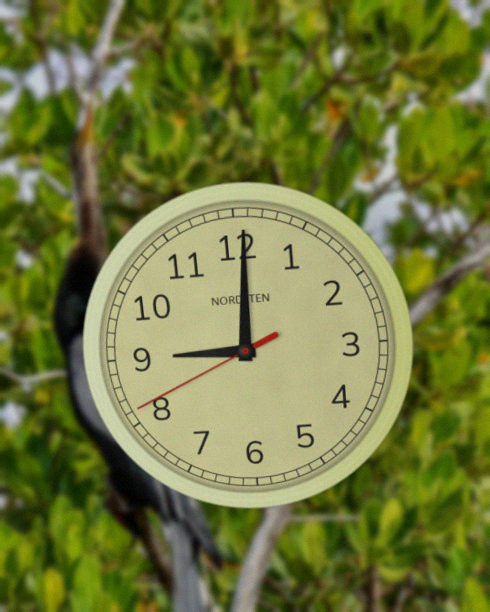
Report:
**9:00:41**
